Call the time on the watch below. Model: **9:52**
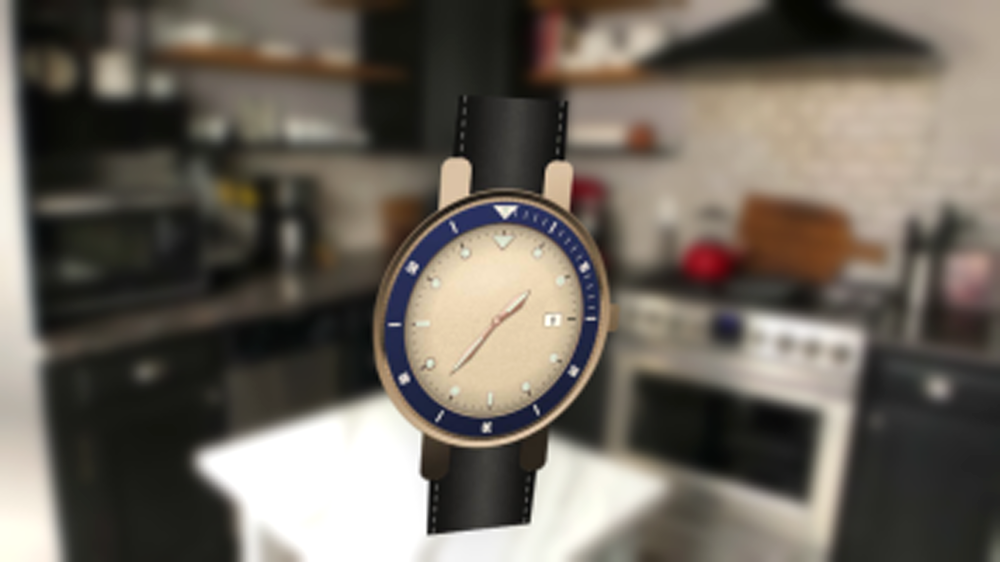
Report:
**1:37**
